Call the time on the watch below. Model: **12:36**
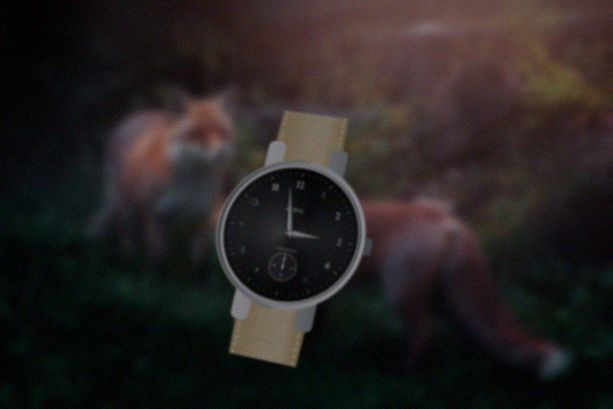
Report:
**2:58**
